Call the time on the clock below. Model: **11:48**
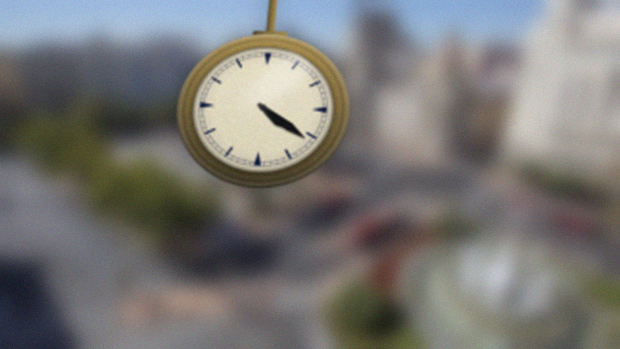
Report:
**4:21**
